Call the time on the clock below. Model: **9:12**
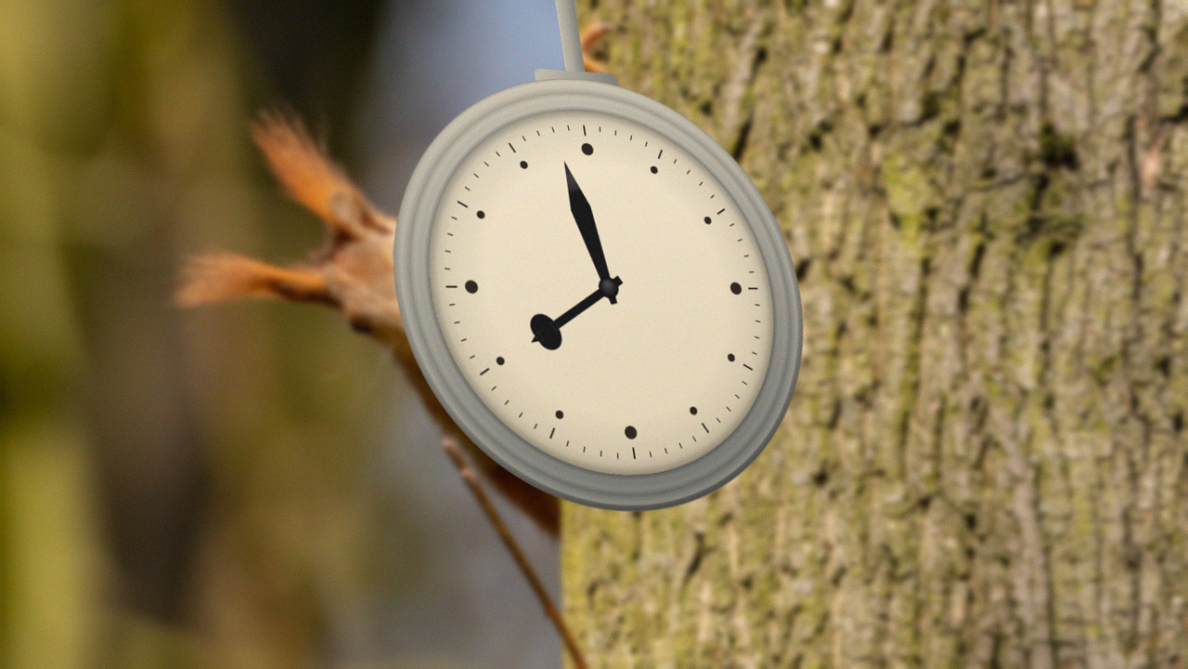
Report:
**7:58**
